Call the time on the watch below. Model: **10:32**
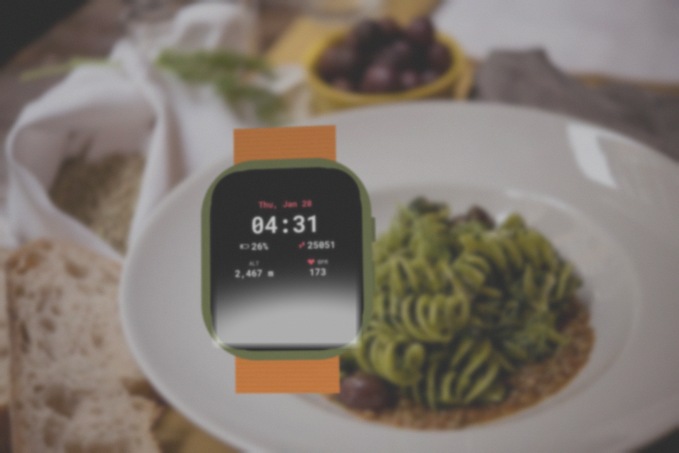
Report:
**4:31**
